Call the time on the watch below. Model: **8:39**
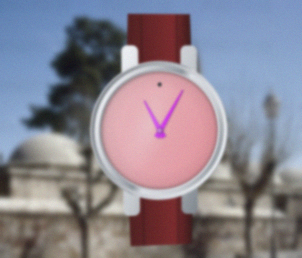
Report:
**11:05**
